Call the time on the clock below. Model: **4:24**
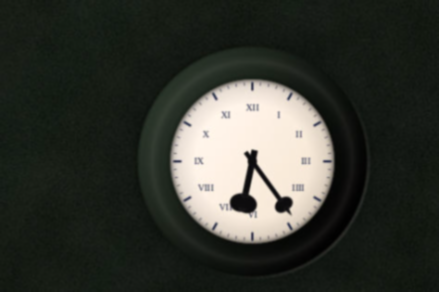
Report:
**6:24**
